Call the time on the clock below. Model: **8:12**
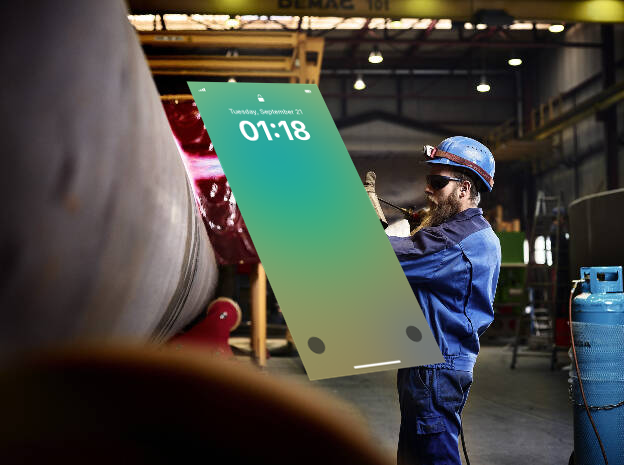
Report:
**1:18**
